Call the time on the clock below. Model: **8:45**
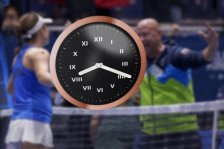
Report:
**8:19**
